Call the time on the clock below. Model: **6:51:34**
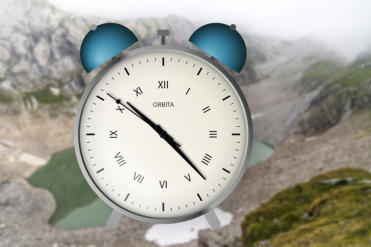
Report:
**10:22:51**
